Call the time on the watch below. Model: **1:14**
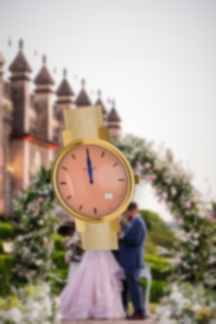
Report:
**12:00**
